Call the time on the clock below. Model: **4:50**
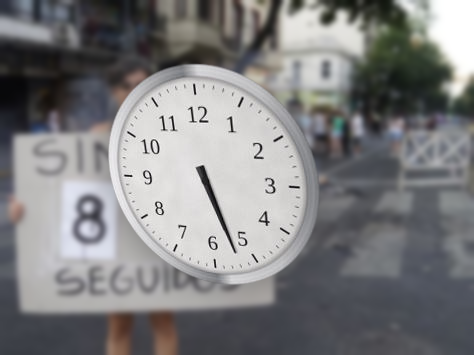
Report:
**5:27**
